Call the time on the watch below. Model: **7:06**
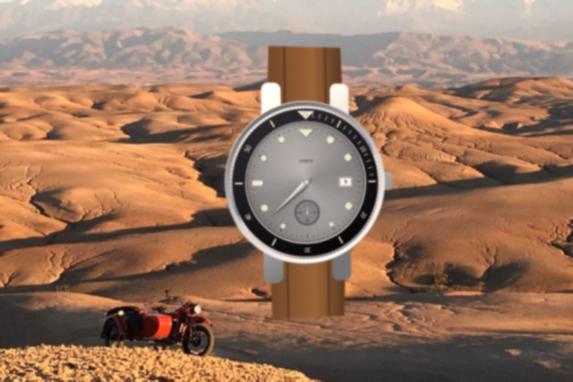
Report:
**7:38**
